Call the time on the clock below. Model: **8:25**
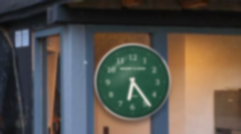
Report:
**6:24**
